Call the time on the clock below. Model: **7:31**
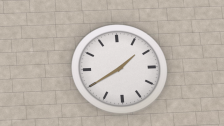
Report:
**1:40**
